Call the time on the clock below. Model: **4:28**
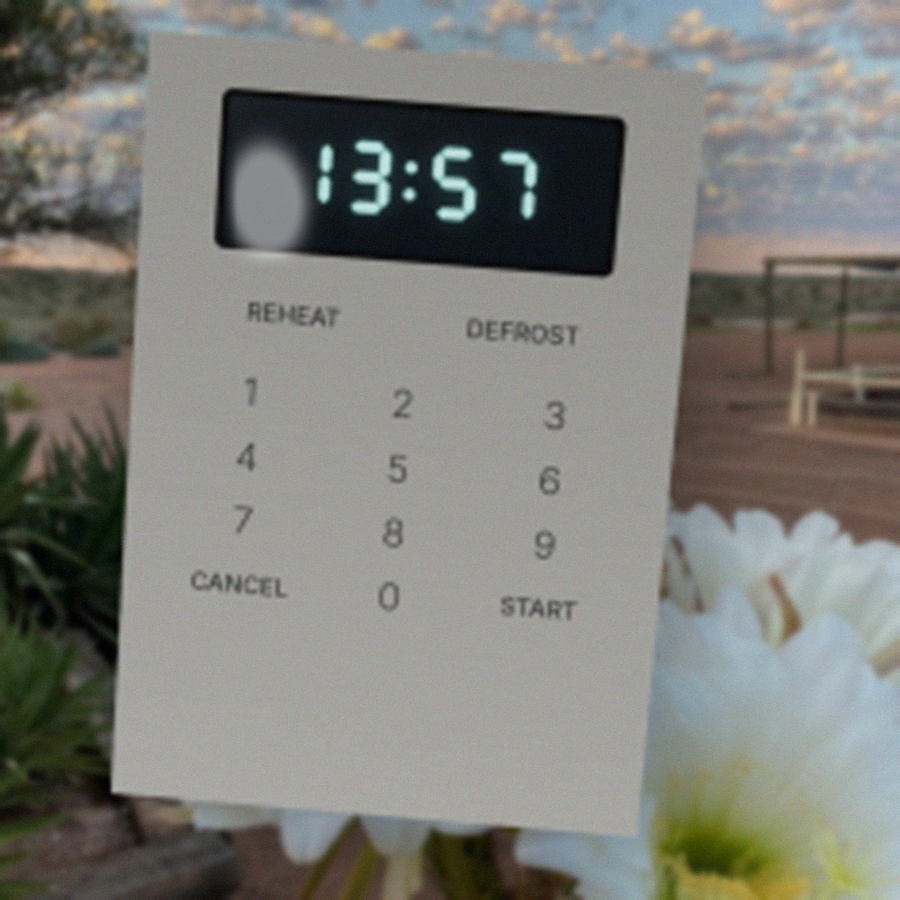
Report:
**13:57**
